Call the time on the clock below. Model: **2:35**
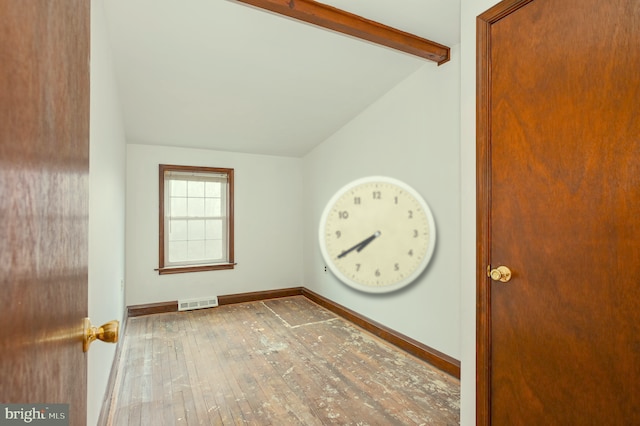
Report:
**7:40**
